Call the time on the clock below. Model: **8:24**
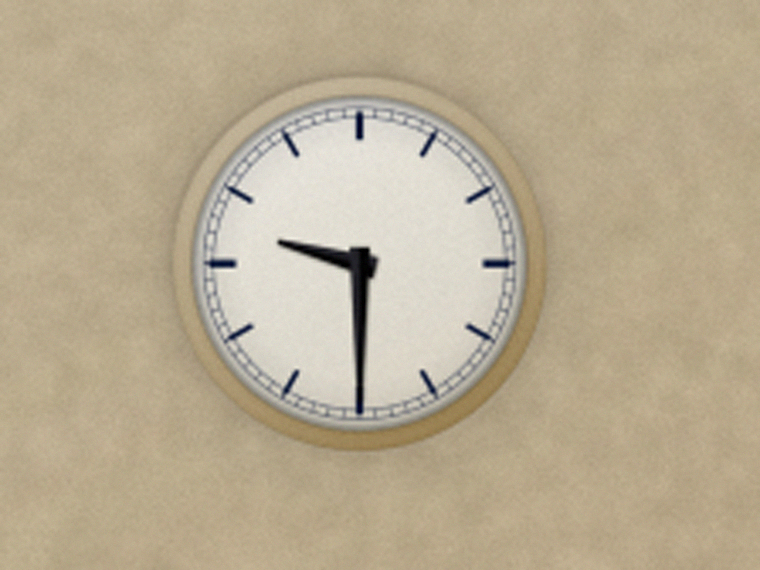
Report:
**9:30**
